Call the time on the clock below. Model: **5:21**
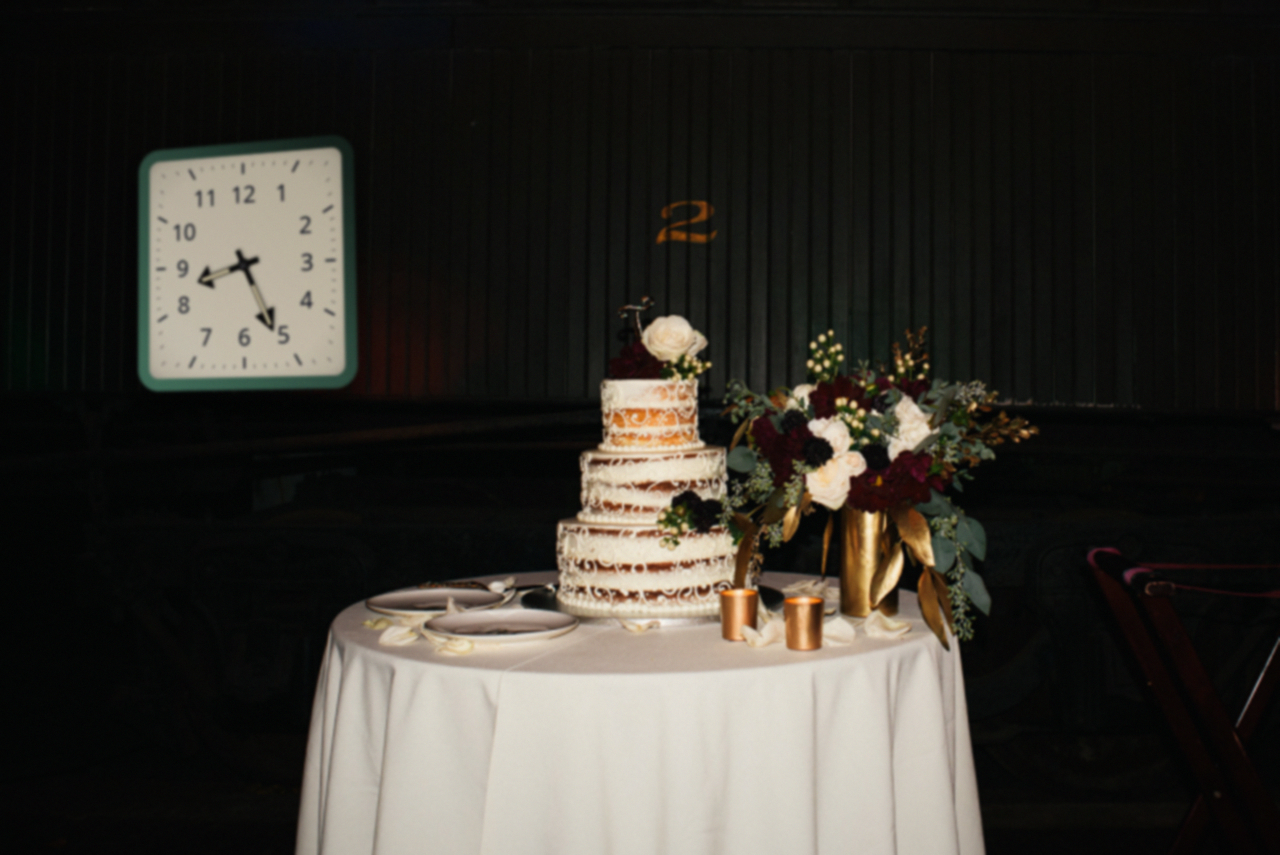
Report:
**8:26**
